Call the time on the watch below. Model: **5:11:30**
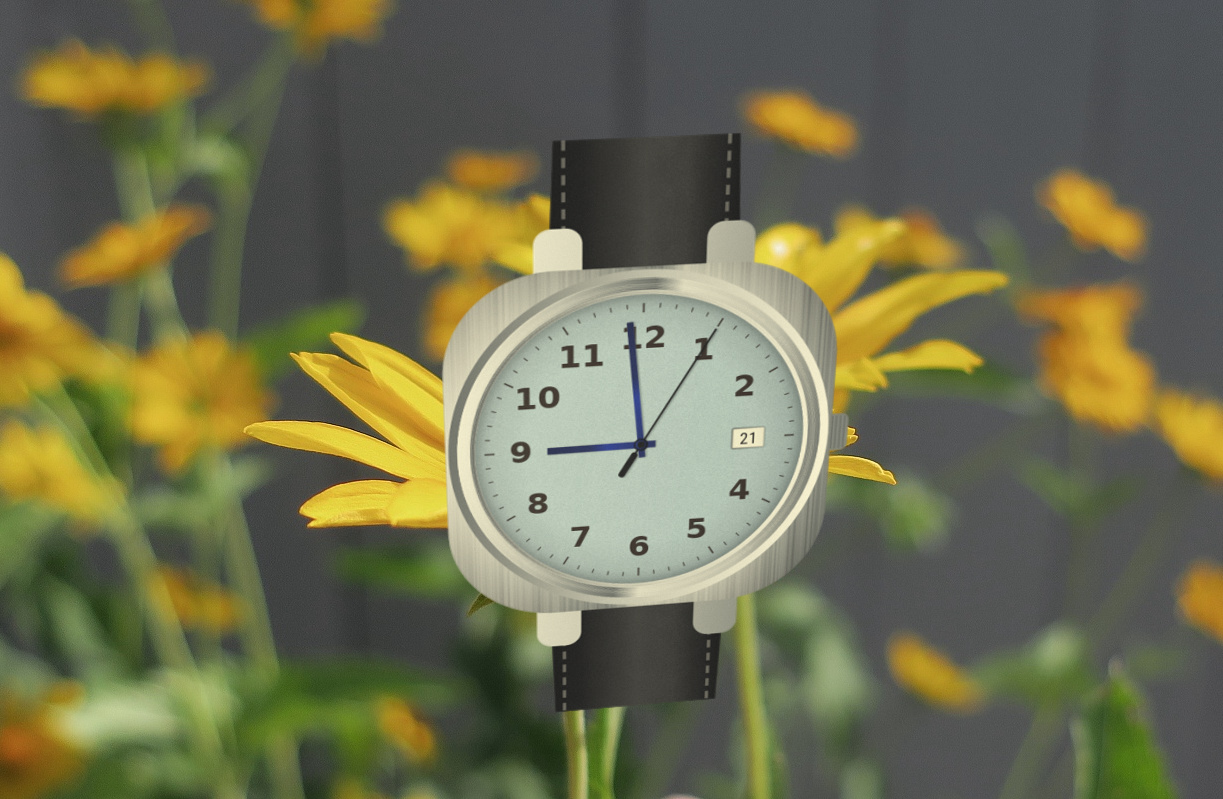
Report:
**8:59:05**
